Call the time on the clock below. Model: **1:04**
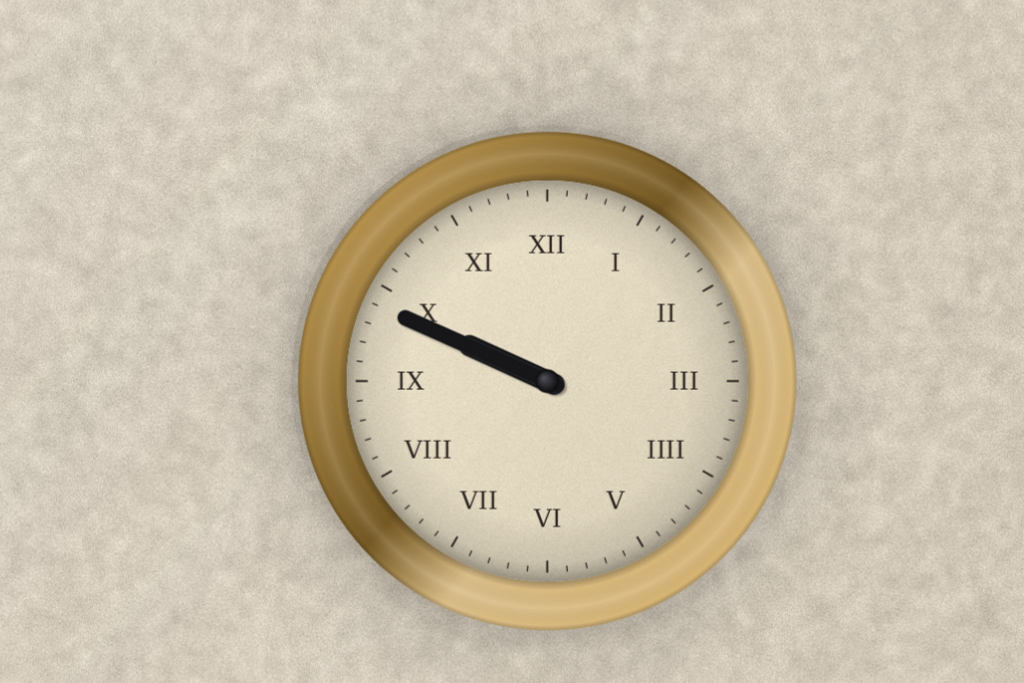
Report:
**9:49**
